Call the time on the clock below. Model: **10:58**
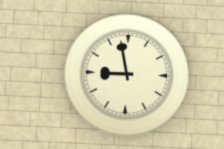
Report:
**8:58**
